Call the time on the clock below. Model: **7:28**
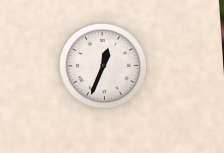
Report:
**12:34**
